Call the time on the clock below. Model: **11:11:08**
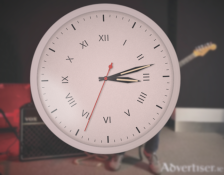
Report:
**3:12:34**
